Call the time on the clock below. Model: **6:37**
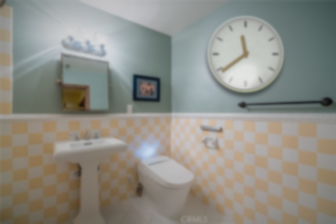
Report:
**11:39**
